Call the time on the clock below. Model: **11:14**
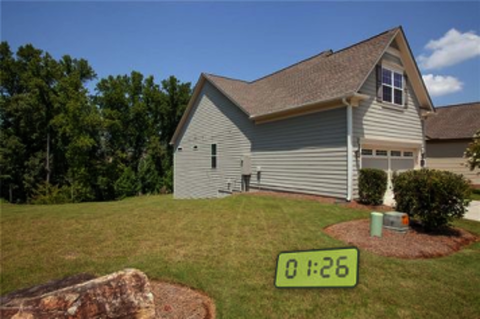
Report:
**1:26**
